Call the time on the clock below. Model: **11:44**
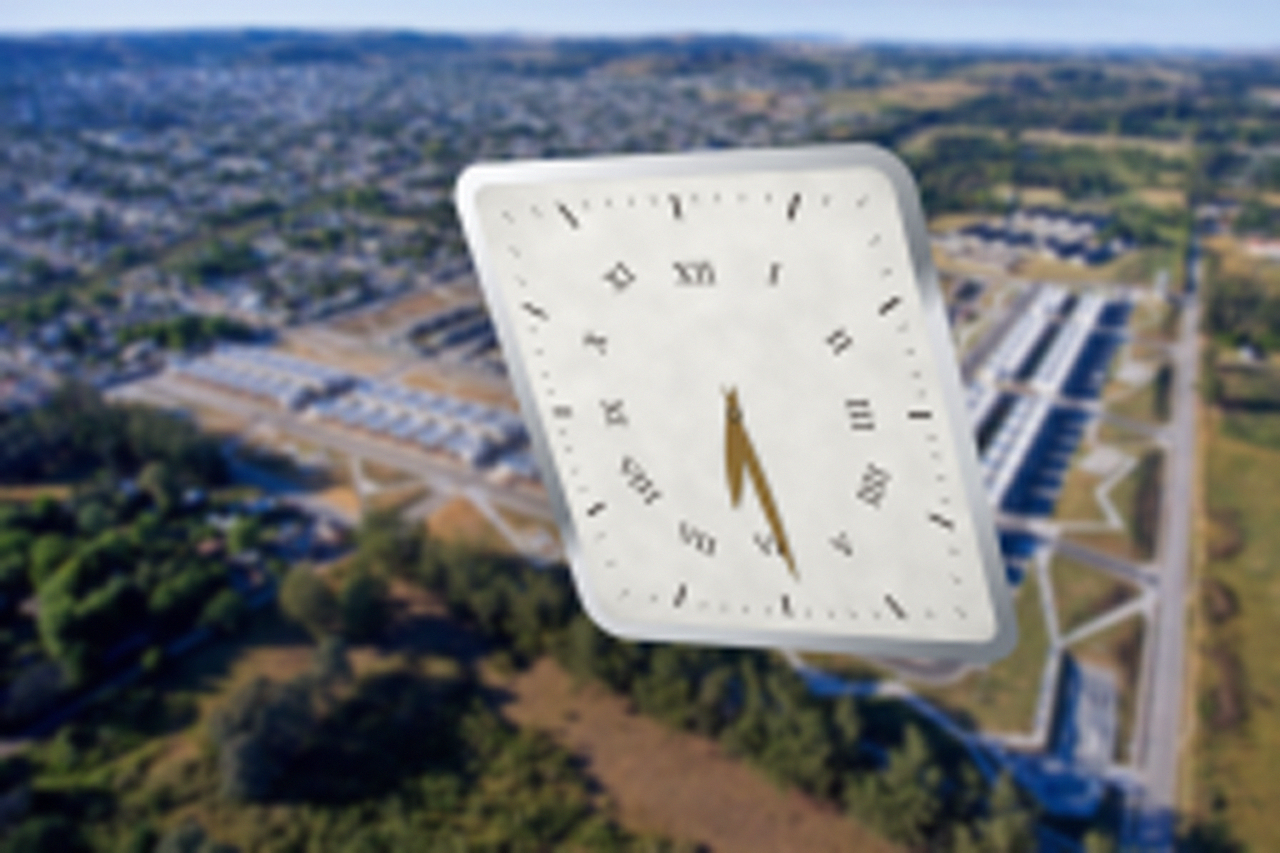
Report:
**6:29**
